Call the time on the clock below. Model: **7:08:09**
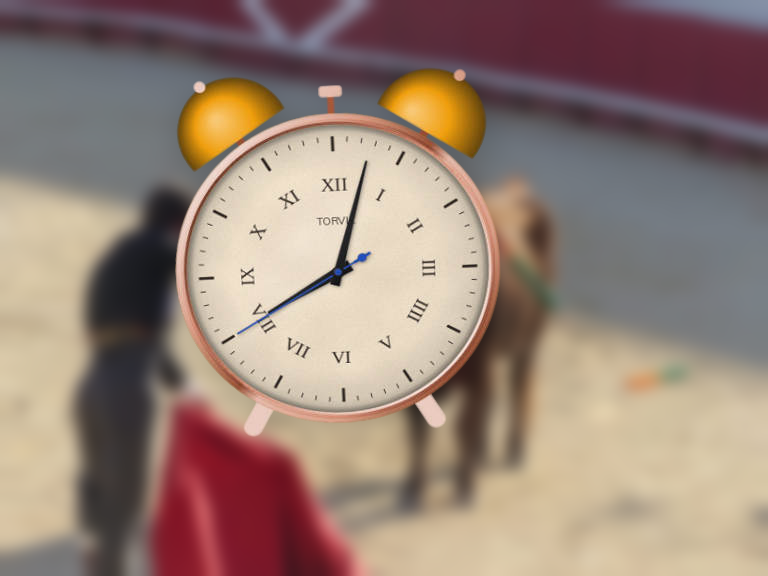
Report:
**8:02:40**
